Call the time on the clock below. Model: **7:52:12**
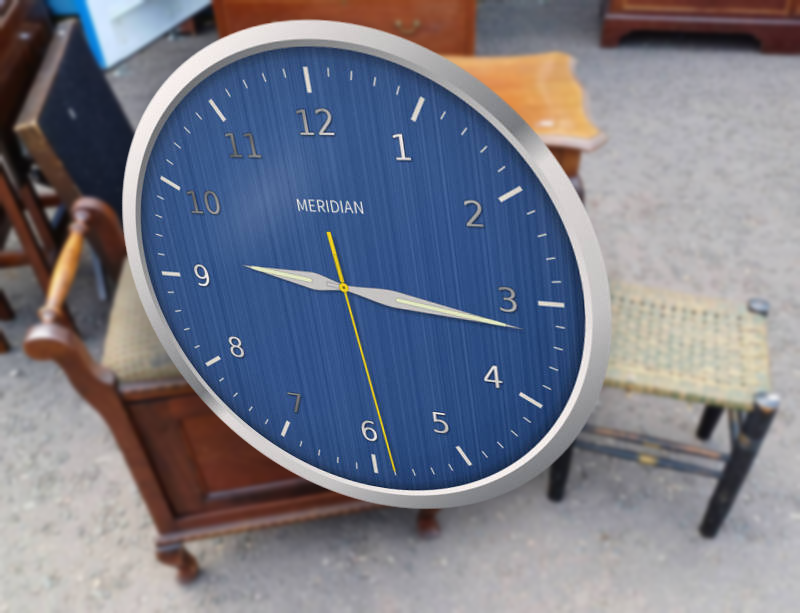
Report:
**9:16:29**
